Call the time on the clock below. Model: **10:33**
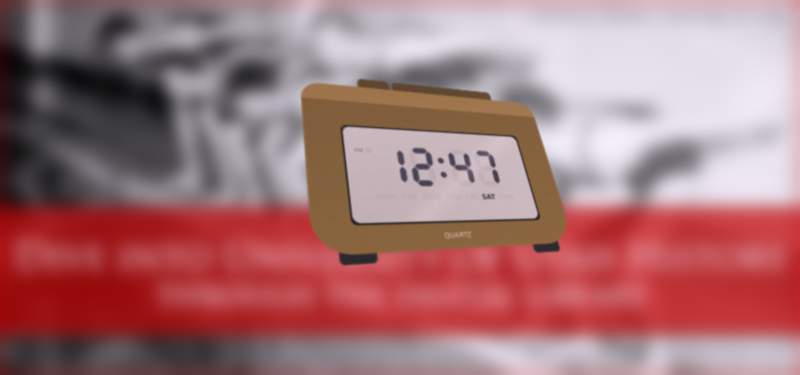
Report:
**12:47**
